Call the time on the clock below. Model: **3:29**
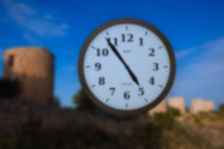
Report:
**4:54**
